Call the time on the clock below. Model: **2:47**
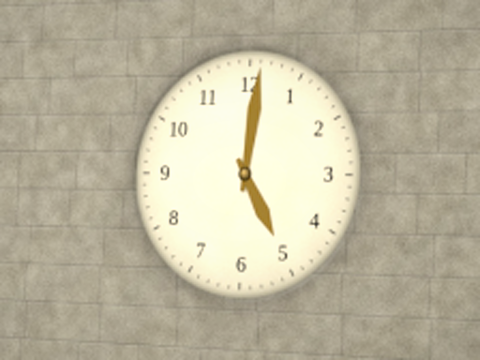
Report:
**5:01**
